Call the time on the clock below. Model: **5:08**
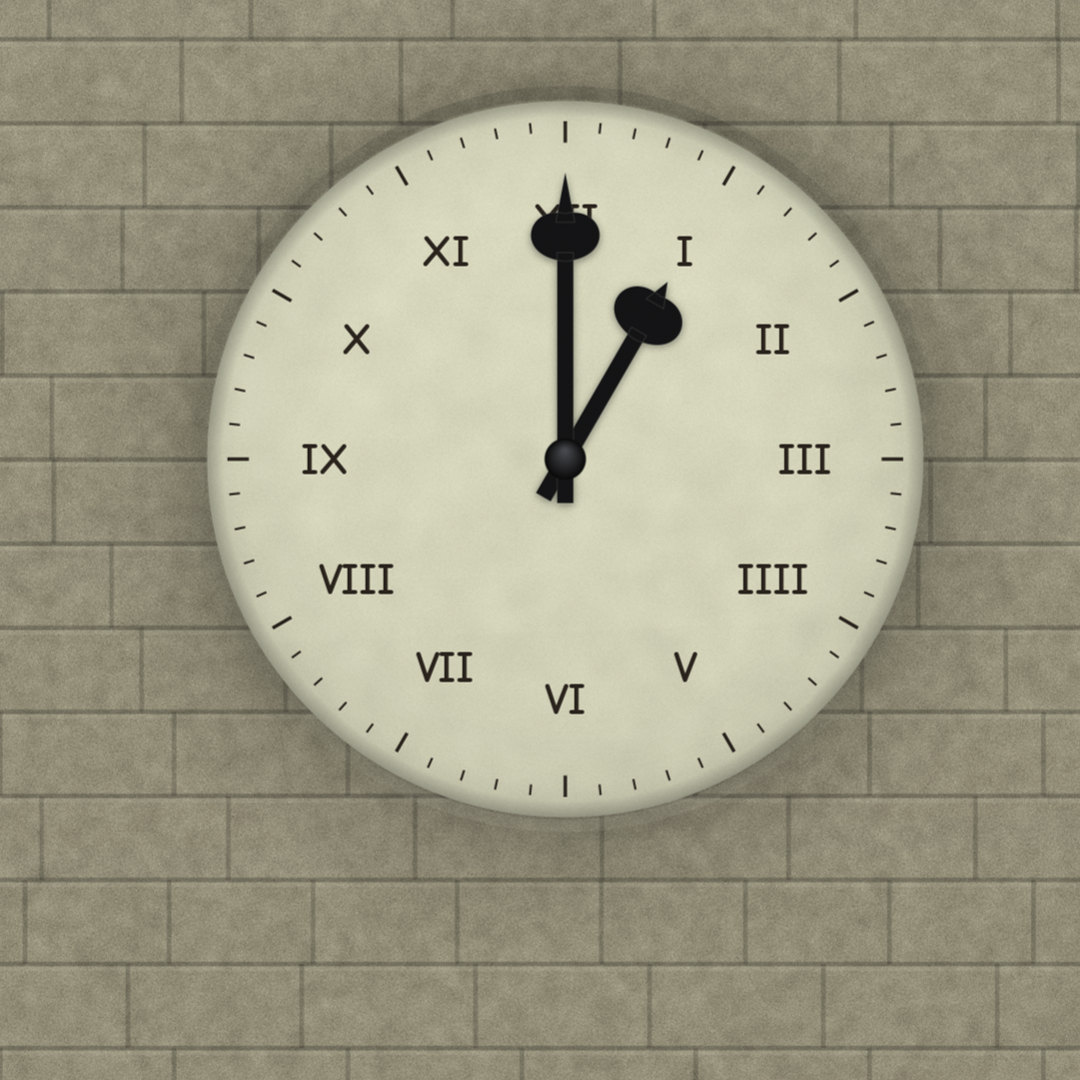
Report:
**1:00**
